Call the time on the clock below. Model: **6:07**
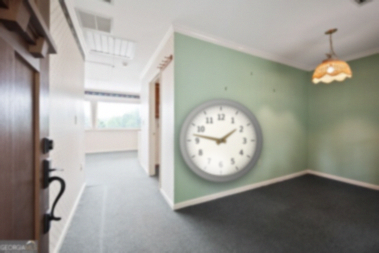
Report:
**1:47**
